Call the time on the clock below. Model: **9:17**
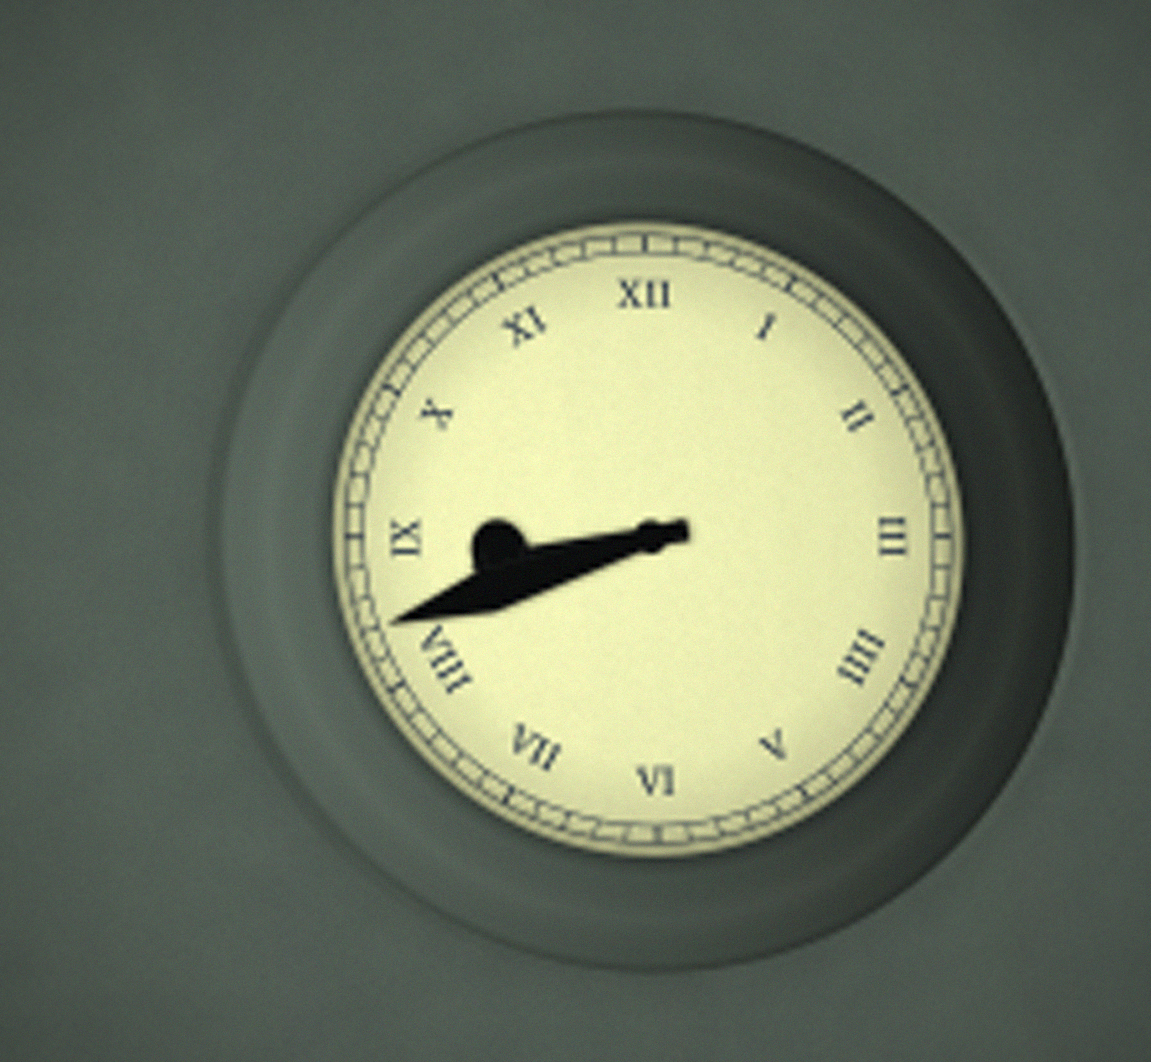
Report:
**8:42**
